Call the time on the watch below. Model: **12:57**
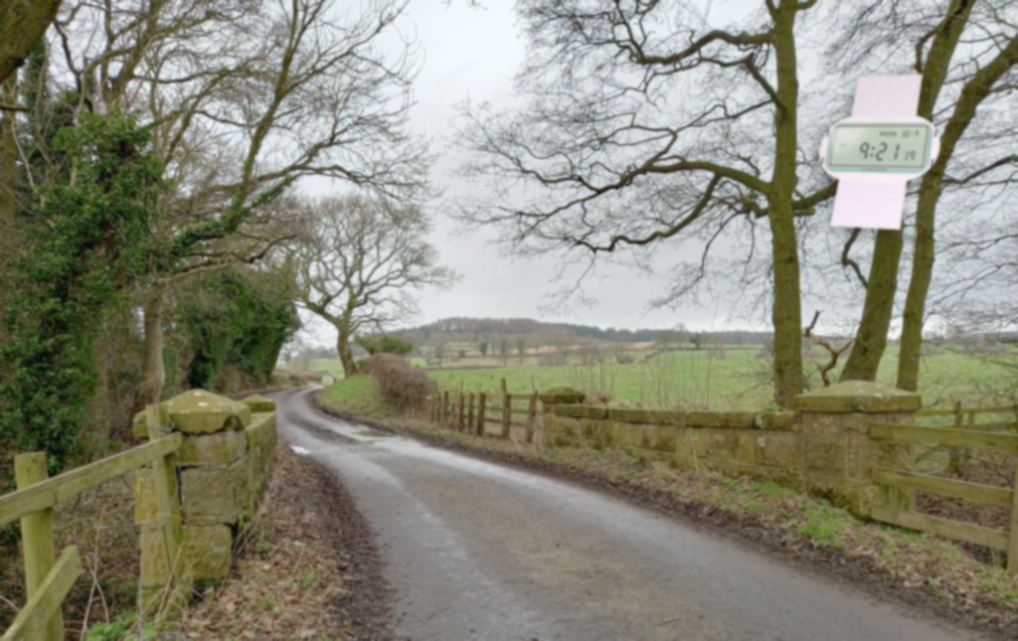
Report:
**9:21**
